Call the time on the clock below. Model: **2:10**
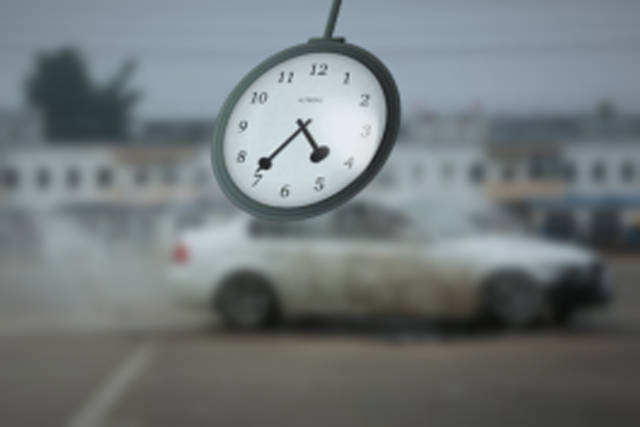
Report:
**4:36**
